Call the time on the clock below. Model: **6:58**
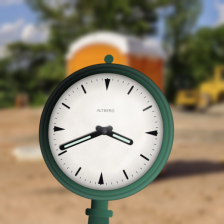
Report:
**3:41**
